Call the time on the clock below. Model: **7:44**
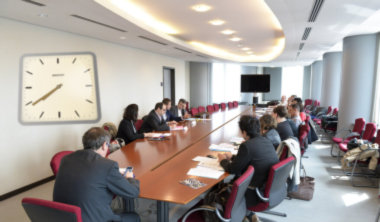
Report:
**7:39**
